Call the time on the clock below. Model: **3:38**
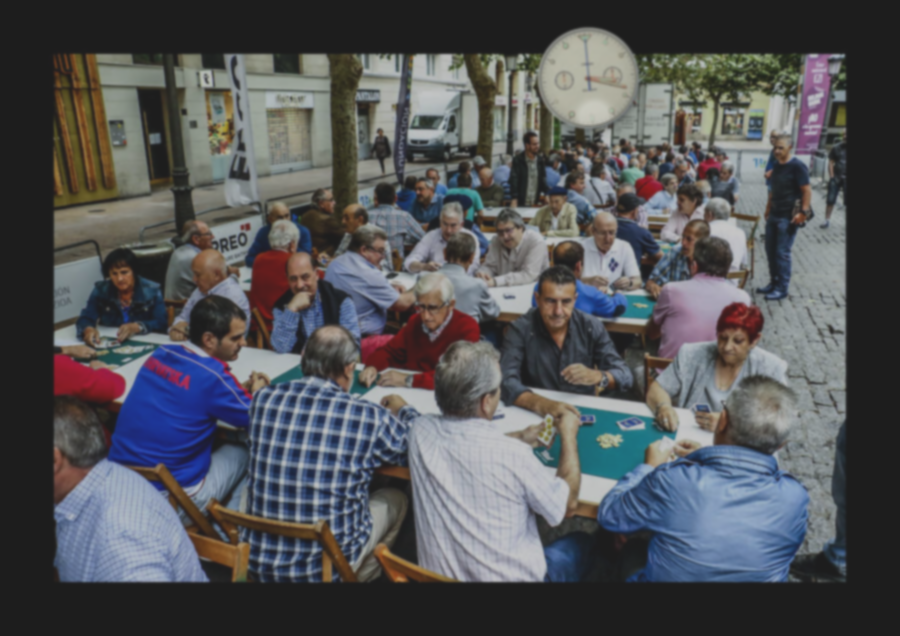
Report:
**3:18**
